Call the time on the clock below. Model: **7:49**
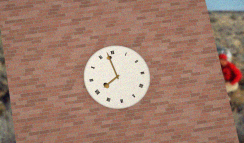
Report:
**7:58**
